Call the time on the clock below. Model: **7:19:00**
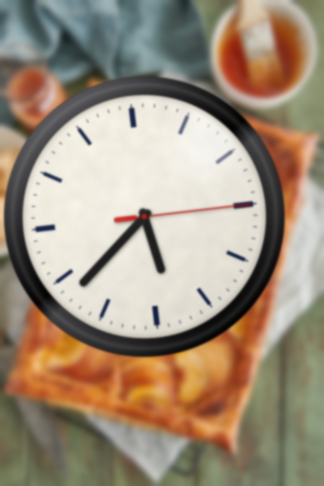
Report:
**5:38:15**
